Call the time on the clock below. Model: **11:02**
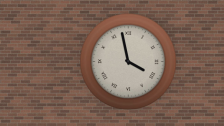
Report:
**3:58**
